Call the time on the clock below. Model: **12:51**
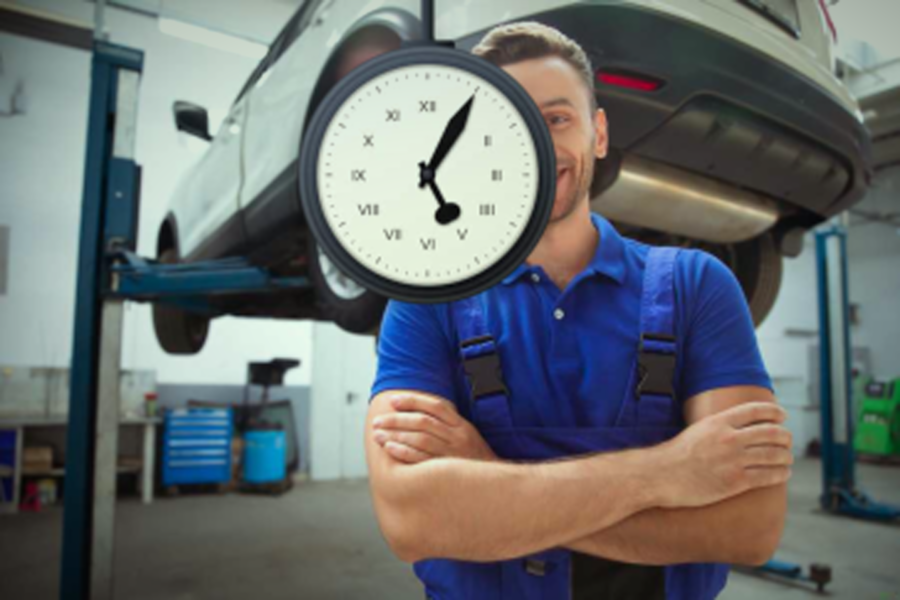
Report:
**5:05**
